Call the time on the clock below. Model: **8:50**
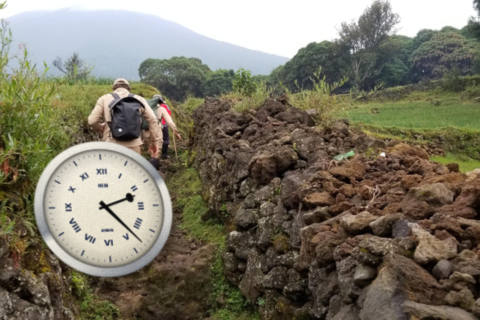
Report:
**2:23**
